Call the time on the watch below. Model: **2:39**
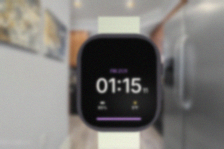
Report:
**1:15**
